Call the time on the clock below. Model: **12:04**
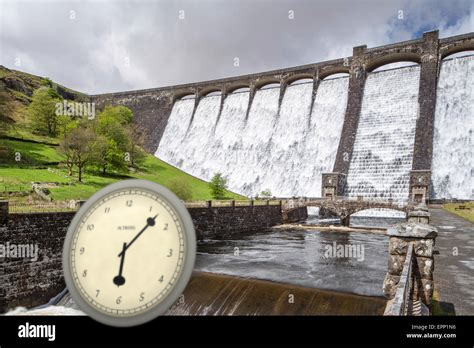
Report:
**6:07**
